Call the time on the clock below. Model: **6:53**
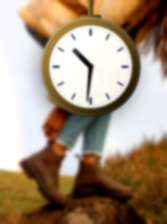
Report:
**10:31**
